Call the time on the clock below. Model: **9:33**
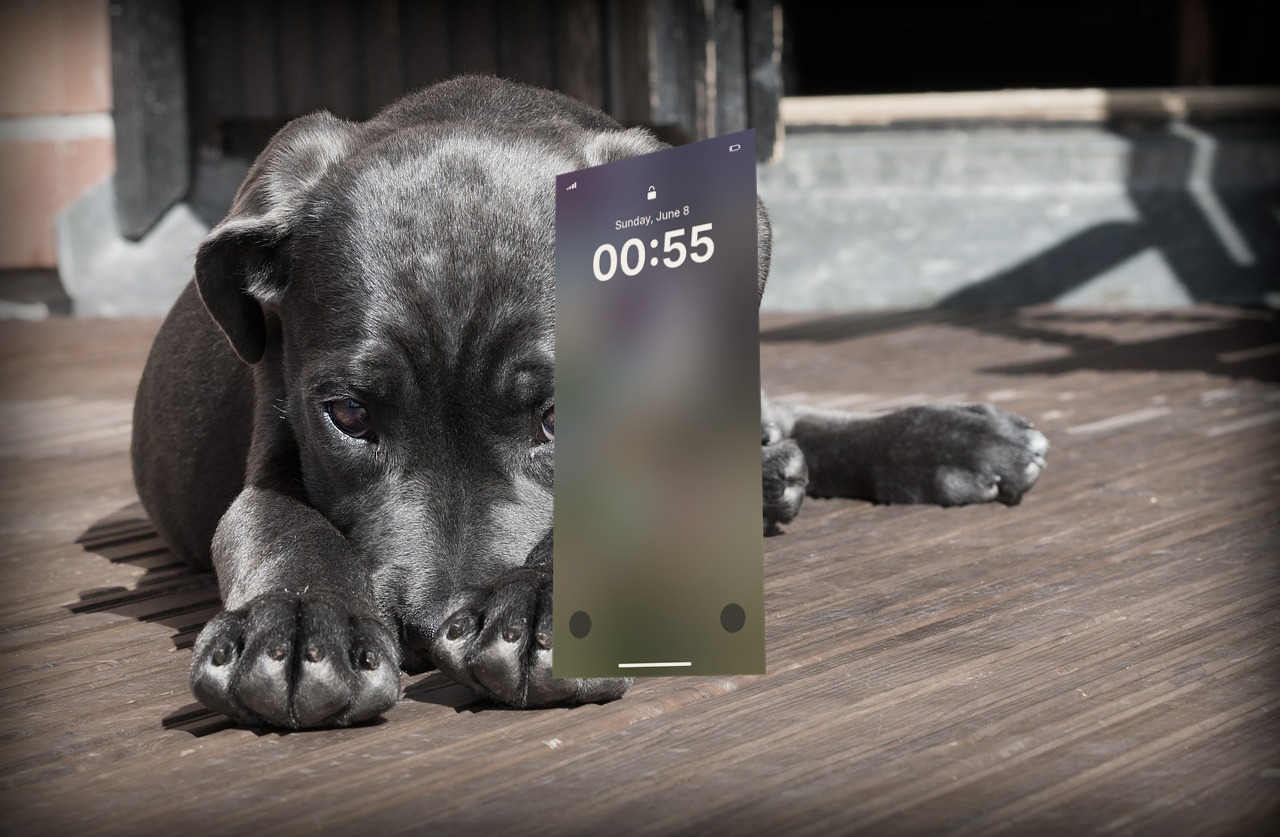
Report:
**0:55**
